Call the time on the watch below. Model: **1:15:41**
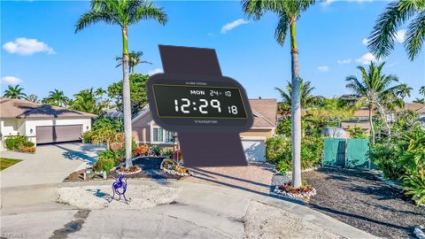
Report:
**12:29:18**
